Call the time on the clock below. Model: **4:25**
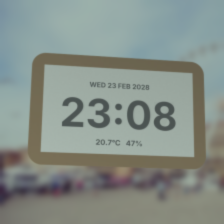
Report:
**23:08**
